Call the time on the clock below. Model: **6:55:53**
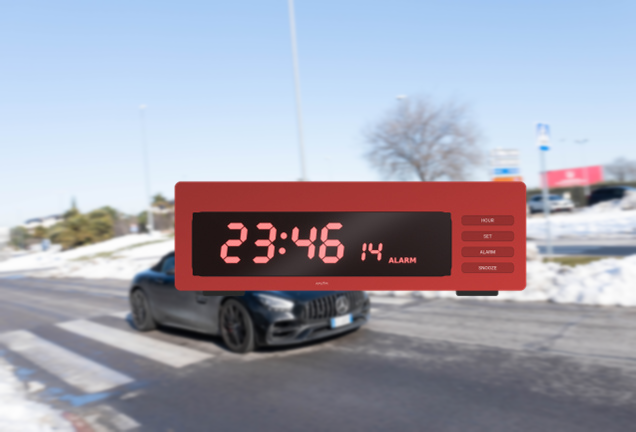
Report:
**23:46:14**
